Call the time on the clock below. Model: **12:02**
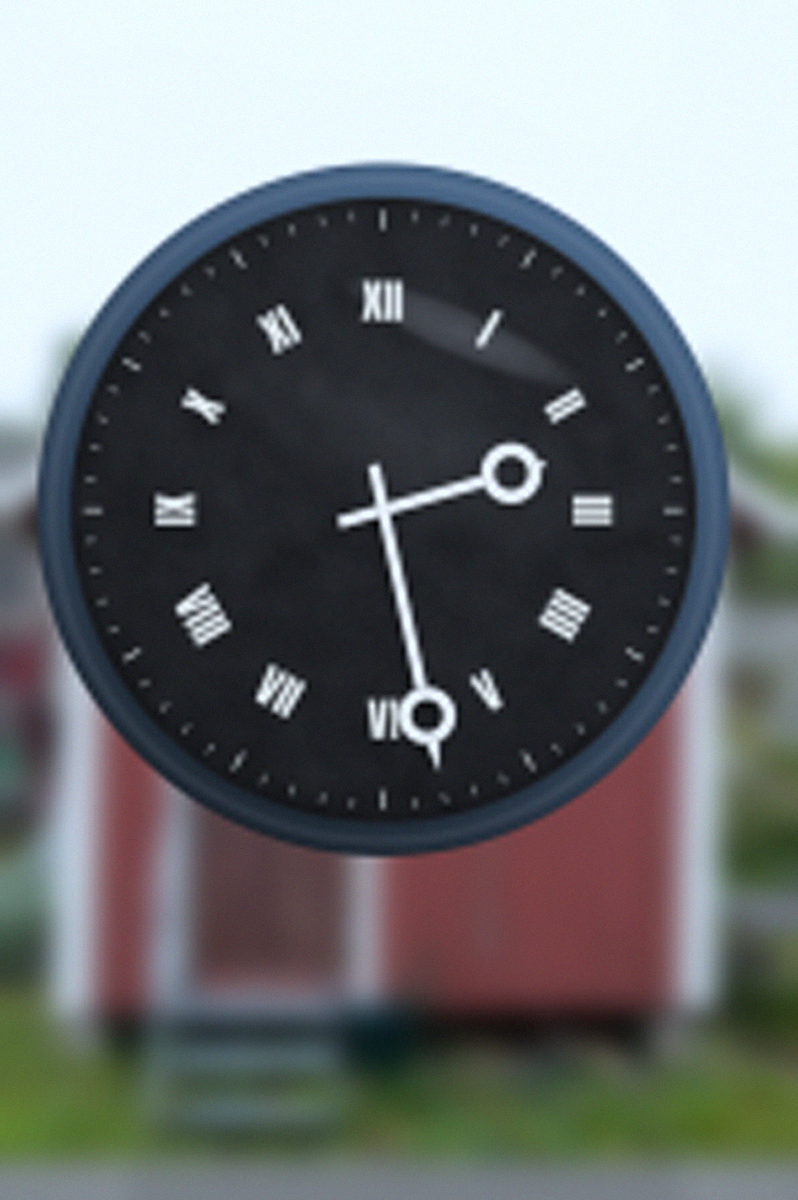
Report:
**2:28**
